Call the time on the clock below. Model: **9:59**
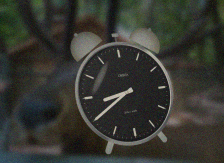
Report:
**8:40**
